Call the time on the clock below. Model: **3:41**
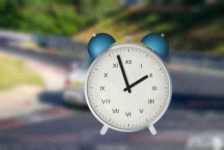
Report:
**1:57**
